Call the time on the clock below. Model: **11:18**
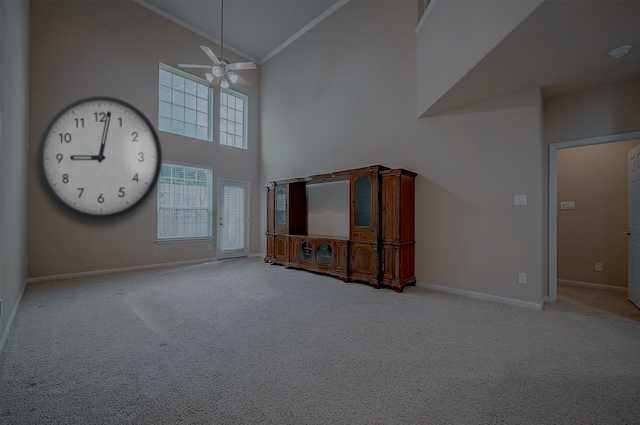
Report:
**9:02**
